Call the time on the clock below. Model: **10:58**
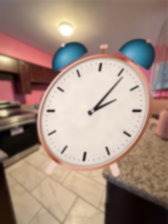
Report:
**2:06**
